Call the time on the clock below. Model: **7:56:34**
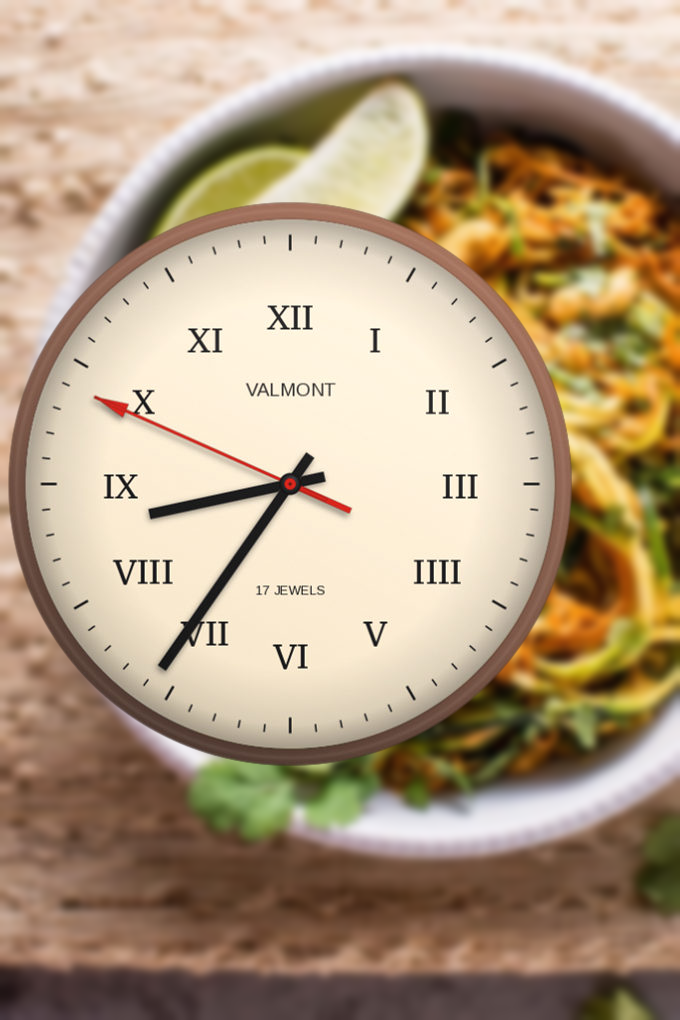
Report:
**8:35:49**
